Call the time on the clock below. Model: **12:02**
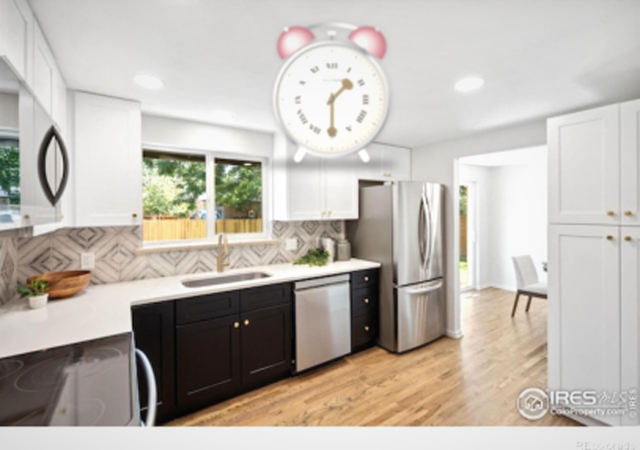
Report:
**1:30**
